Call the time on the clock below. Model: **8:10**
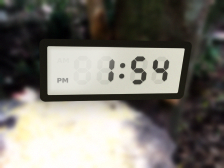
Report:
**1:54**
